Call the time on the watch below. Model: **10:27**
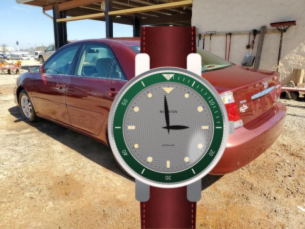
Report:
**2:59**
